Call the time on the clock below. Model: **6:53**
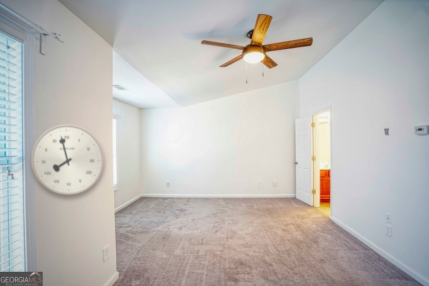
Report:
**7:58**
